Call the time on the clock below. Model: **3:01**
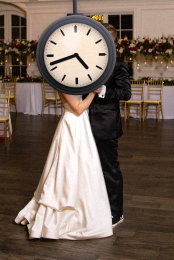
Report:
**4:42**
